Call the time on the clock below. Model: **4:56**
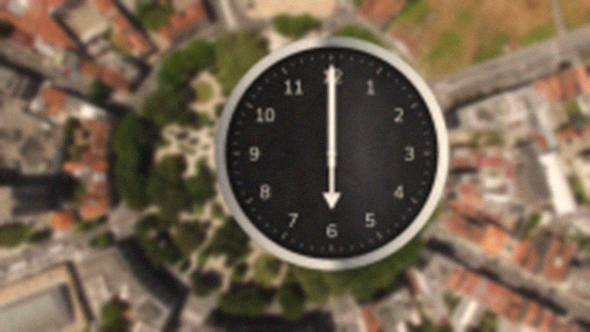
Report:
**6:00**
